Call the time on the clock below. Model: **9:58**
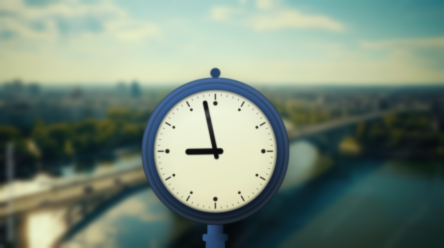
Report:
**8:58**
